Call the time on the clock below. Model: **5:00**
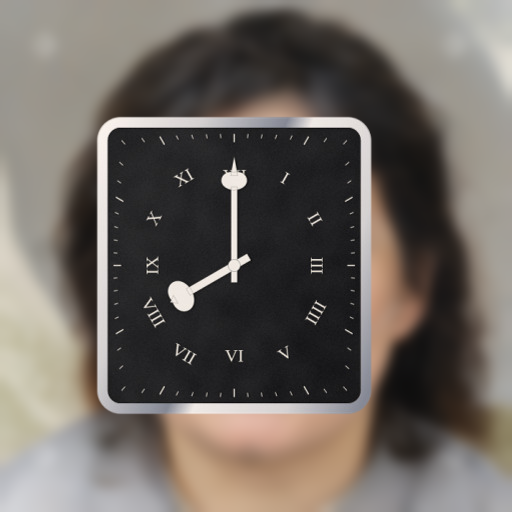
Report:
**8:00**
